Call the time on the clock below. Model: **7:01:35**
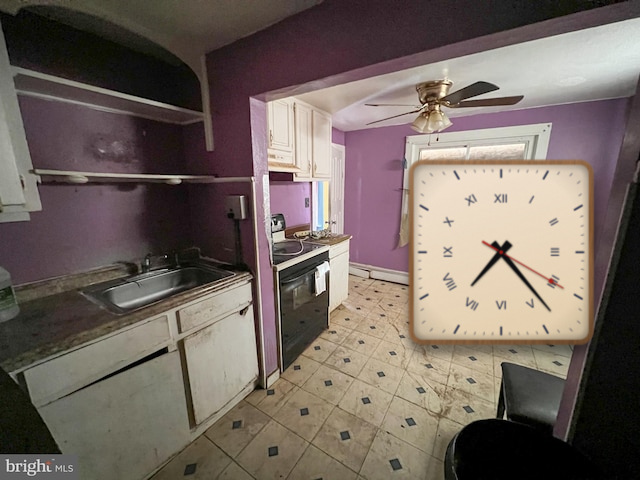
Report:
**7:23:20**
